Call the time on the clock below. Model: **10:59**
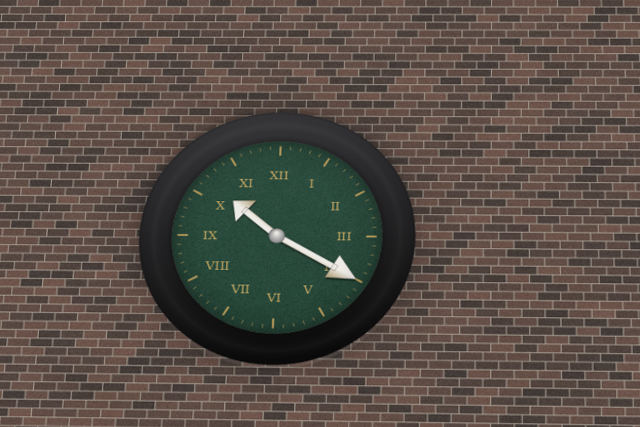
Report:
**10:20**
